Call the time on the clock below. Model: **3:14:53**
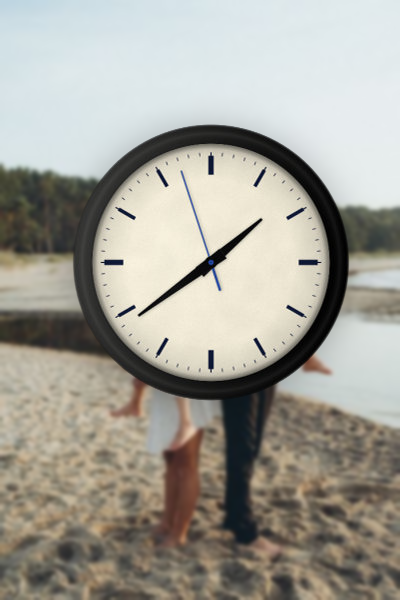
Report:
**1:38:57**
